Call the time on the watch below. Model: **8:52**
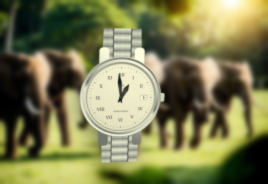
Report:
**12:59**
